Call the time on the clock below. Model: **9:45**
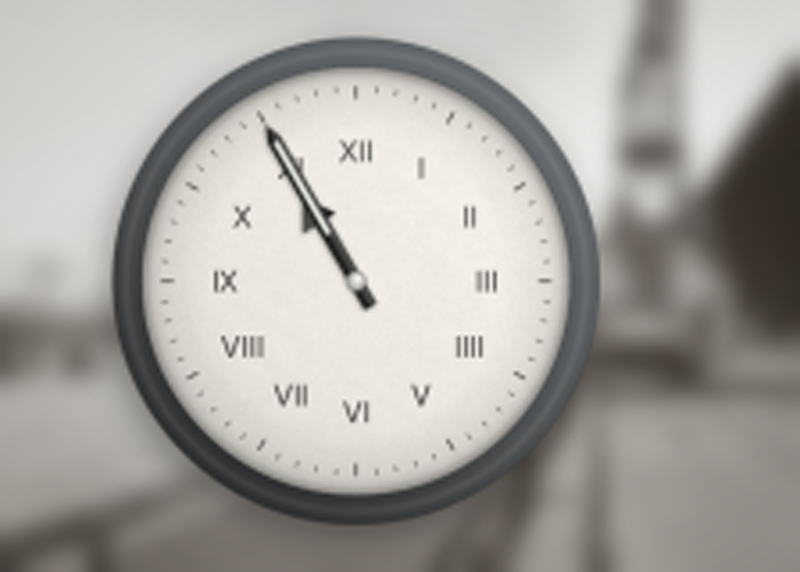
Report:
**10:55**
